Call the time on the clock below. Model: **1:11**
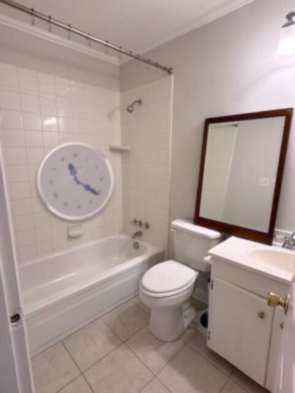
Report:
**11:21**
